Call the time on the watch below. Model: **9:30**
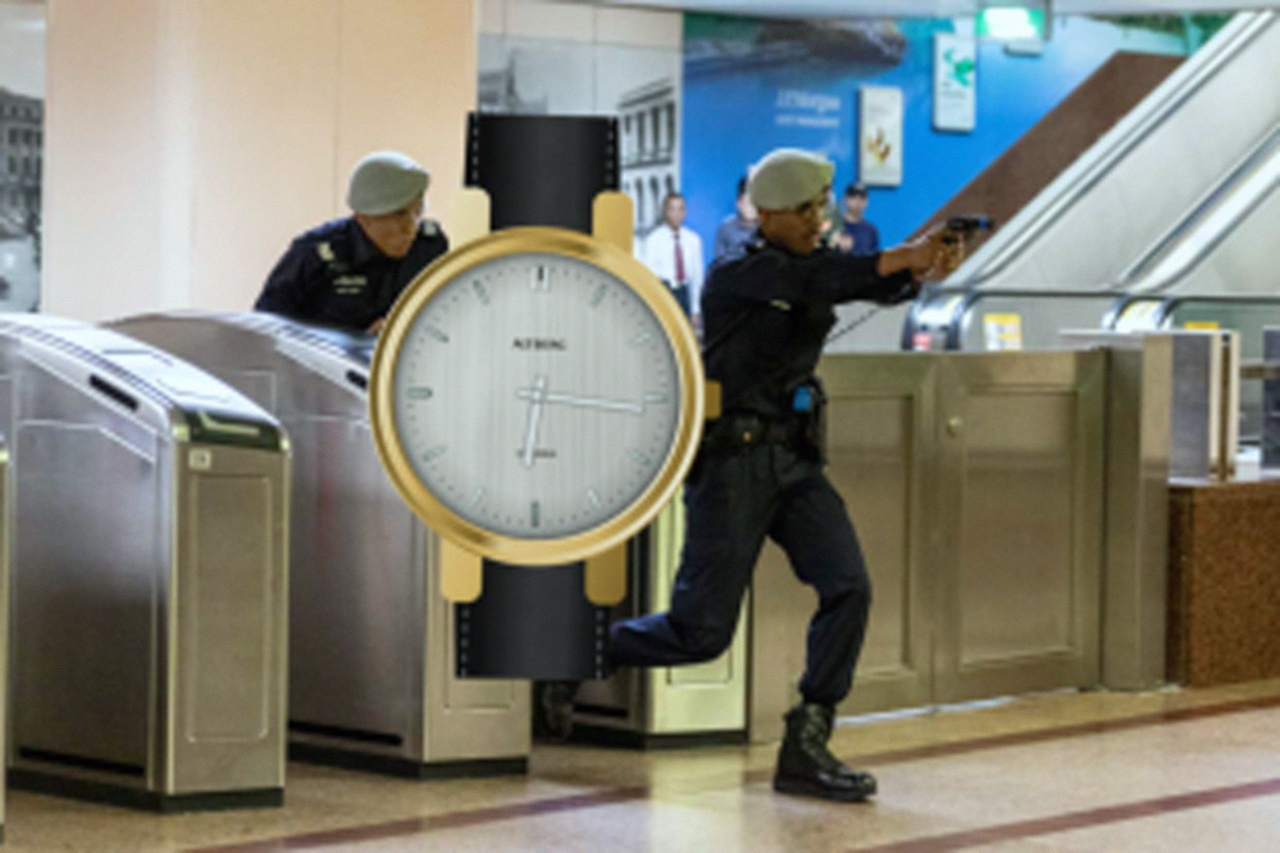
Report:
**6:16**
